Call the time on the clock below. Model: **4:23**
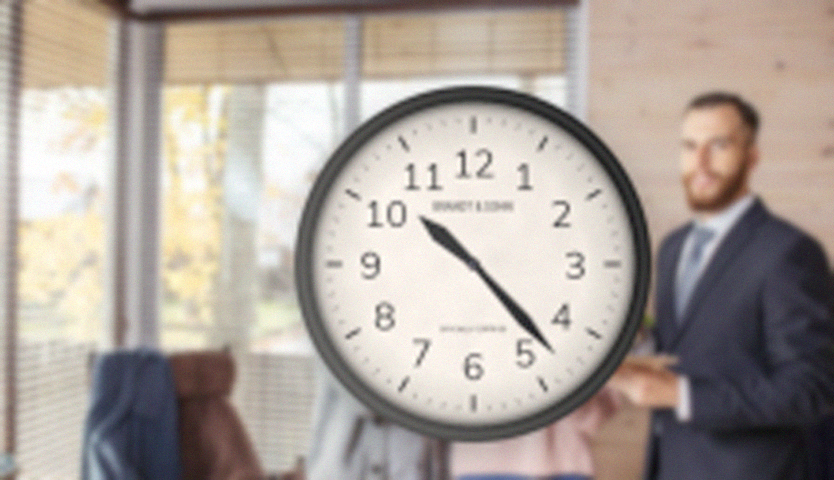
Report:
**10:23**
